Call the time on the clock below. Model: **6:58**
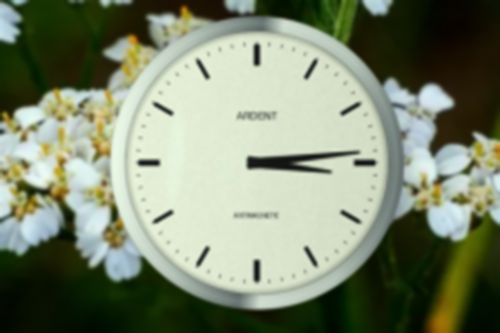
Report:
**3:14**
